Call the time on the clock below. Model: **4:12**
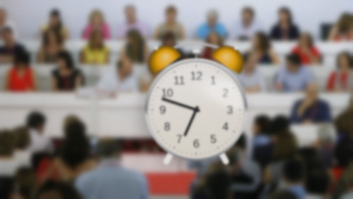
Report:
**6:48**
